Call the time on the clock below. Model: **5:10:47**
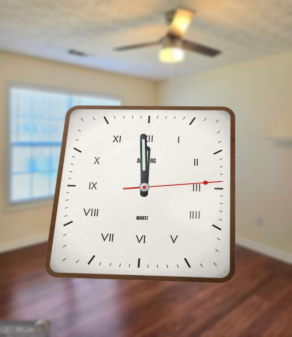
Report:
**11:59:14**
